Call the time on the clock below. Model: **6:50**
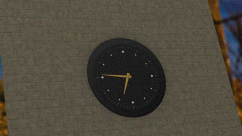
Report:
**6:46**
